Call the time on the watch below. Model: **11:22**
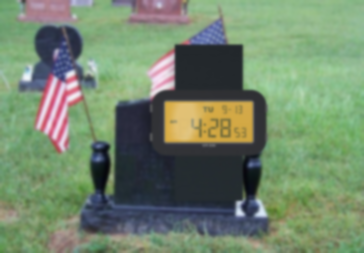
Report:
**4:28**
